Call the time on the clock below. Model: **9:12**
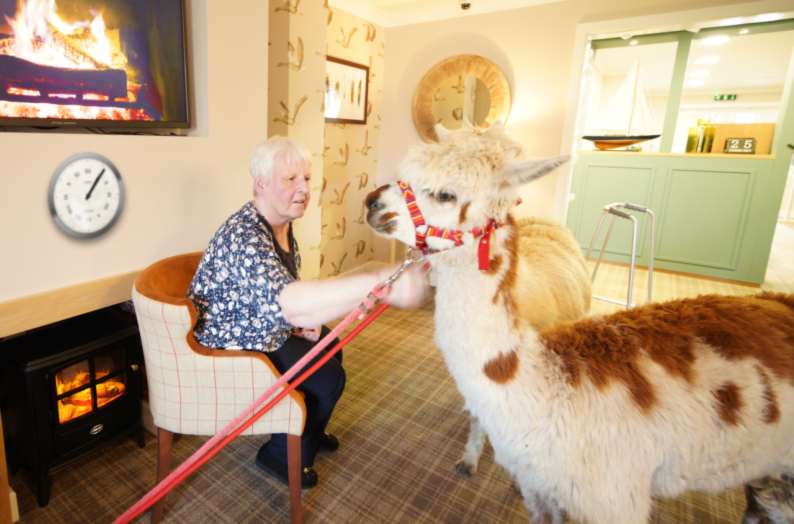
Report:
**1:06**
